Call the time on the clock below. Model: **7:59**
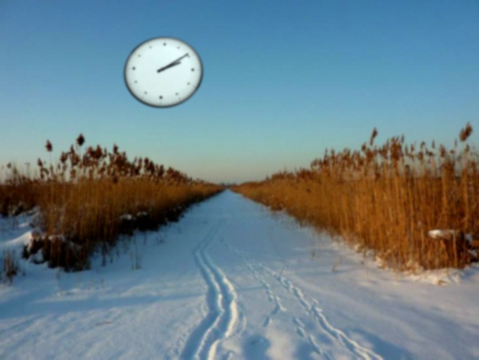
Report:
**2:09**
